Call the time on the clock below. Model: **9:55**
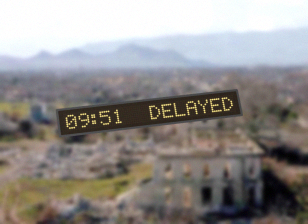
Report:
**9:51**
